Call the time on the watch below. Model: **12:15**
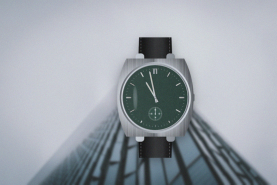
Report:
**10:58**
